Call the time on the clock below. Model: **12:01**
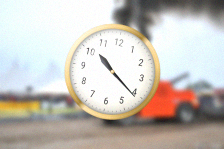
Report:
**10:21**
